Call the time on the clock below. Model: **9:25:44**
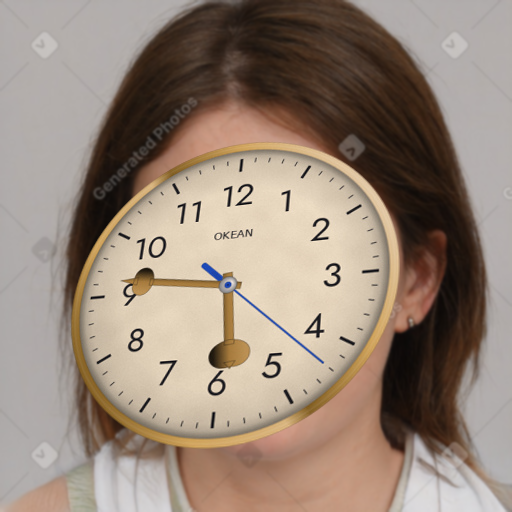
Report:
**5:46:22**
